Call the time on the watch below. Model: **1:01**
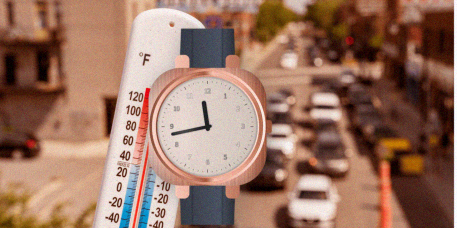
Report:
**11:43**
